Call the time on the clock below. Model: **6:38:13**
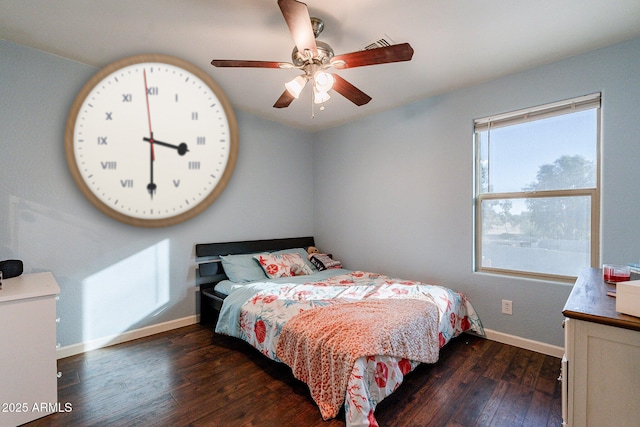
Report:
**3:29:59**
